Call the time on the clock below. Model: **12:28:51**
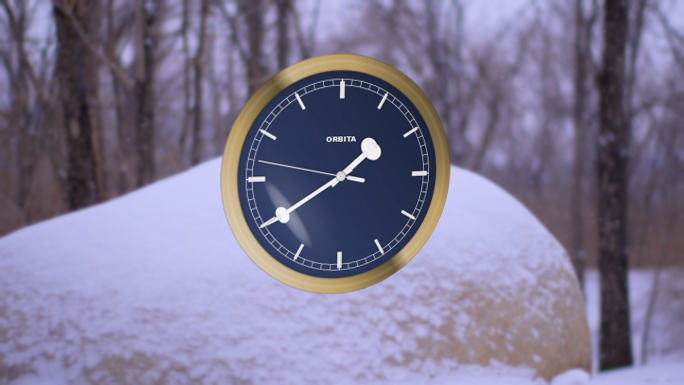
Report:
**1:39:47**
